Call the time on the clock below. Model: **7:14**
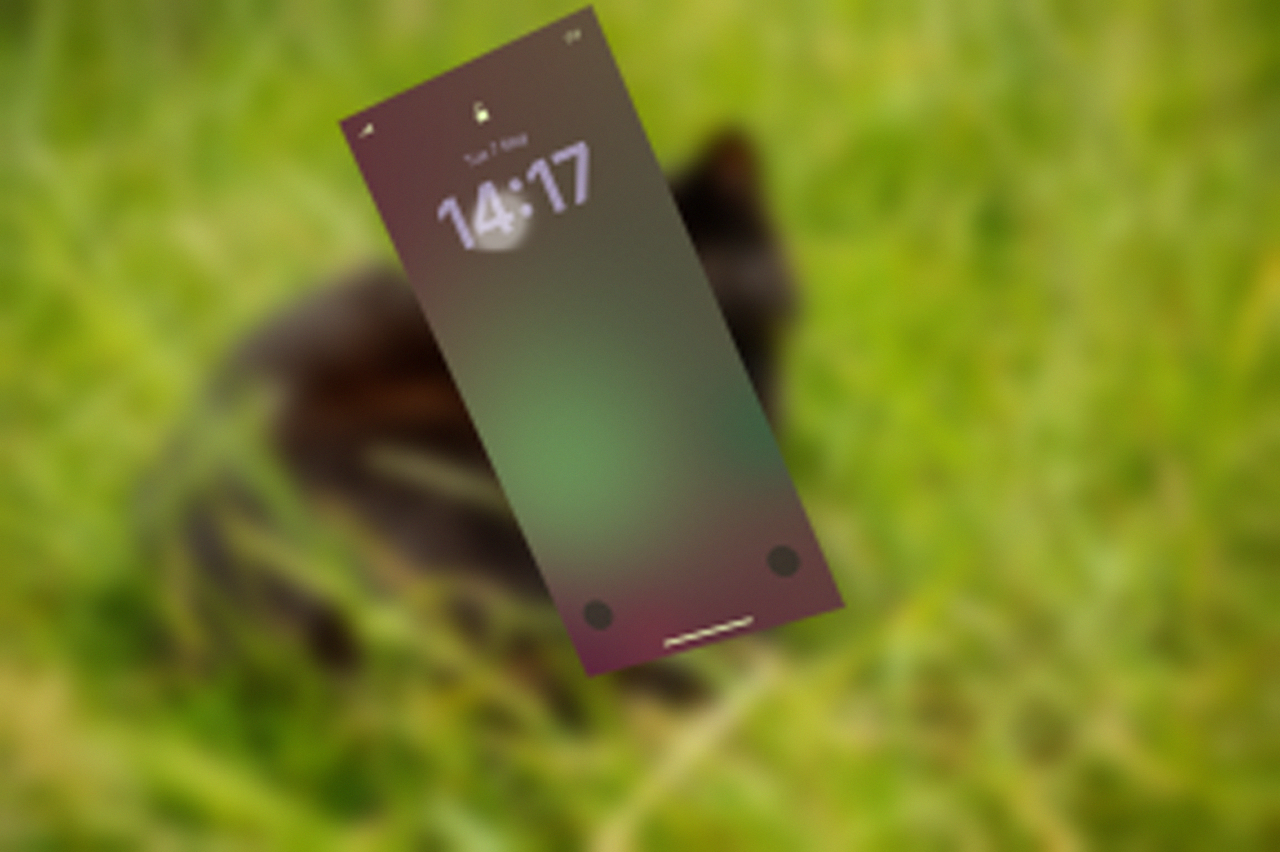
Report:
**14:17**
